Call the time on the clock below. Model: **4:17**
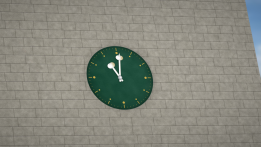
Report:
**11:01**
